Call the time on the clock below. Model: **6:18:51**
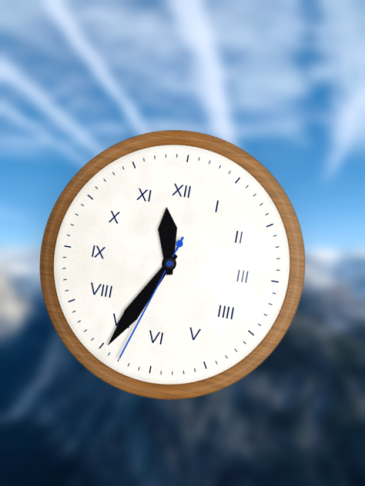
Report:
**11:34:33**
